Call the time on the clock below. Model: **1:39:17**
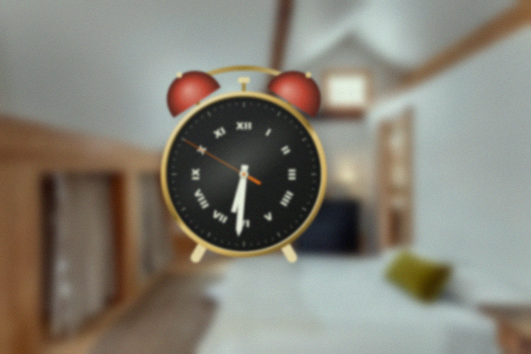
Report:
**6:30:50**
